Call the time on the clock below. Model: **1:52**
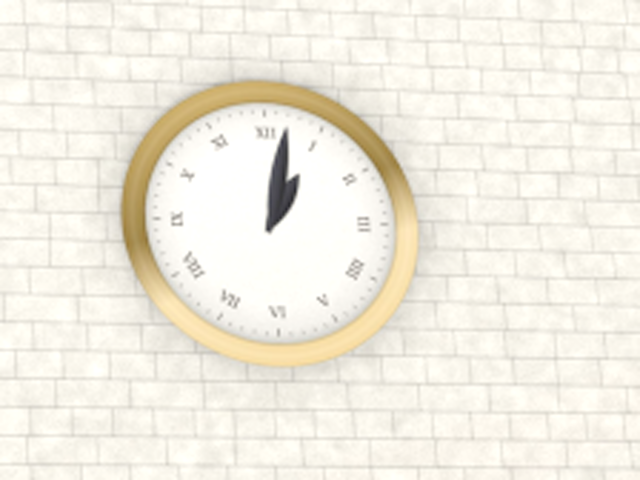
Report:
**1:02**
